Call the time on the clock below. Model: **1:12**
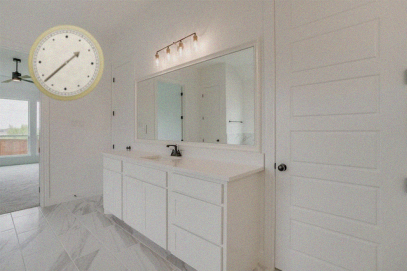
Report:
**1:38**
